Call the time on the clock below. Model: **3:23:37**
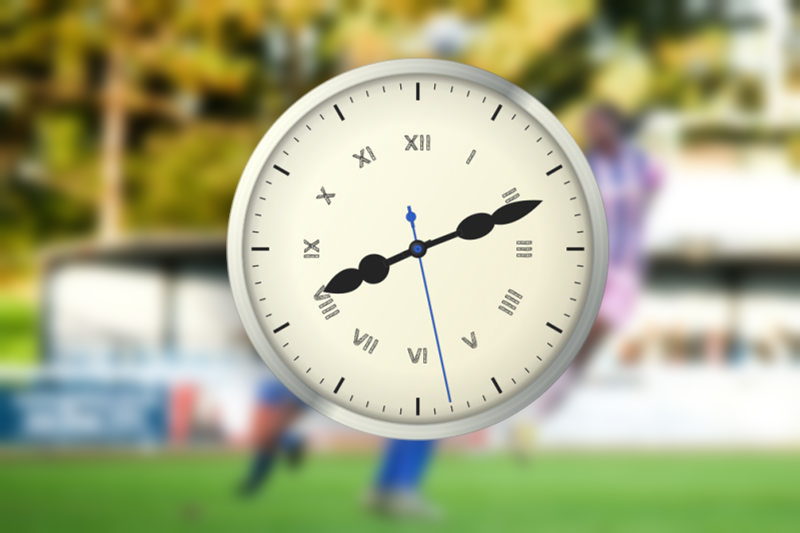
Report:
**8:11:28**
